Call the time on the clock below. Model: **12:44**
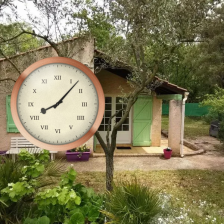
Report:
**8:07**
